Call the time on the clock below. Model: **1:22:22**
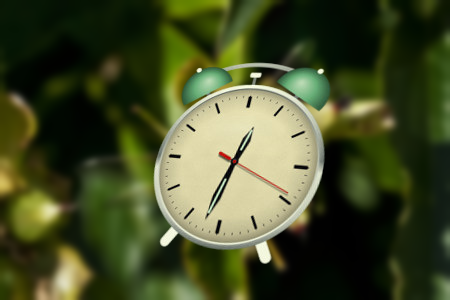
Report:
**12:32:19**
